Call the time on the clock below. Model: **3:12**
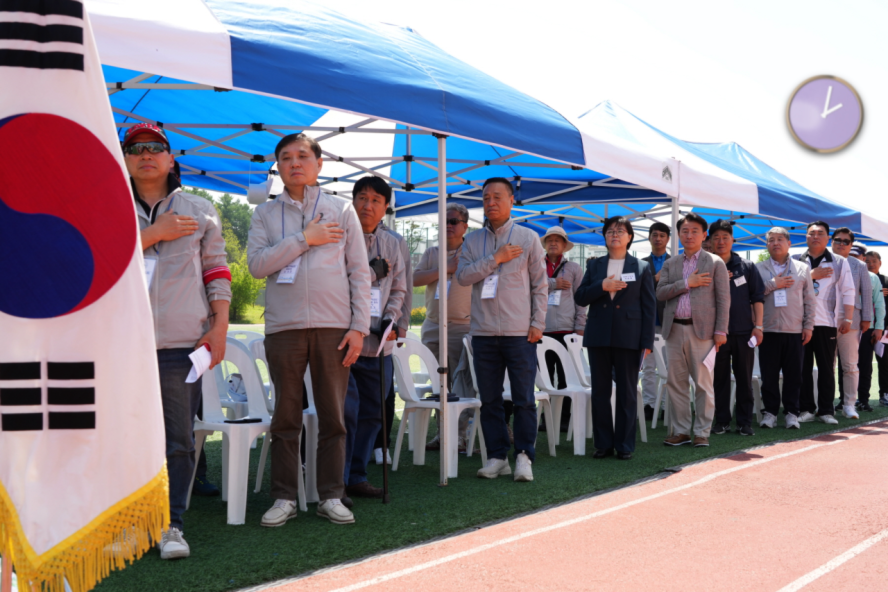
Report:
**2:02**
